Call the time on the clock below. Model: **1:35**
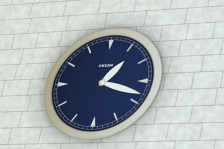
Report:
**1:18**
